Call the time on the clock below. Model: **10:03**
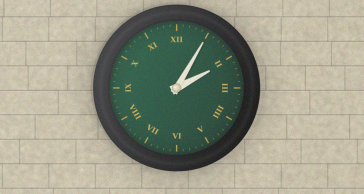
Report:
**2:05**
